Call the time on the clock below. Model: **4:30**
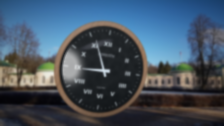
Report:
**8:56**
